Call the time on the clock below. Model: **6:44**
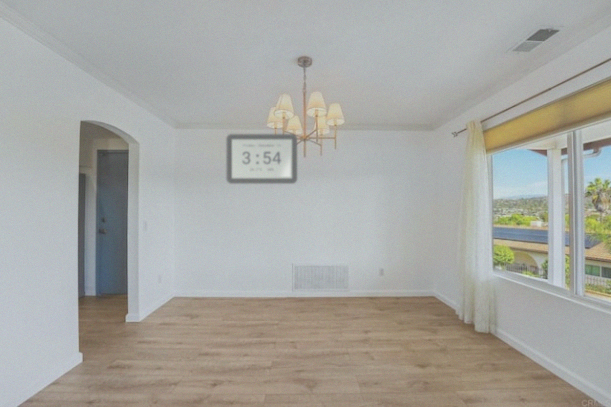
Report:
**3:54**
